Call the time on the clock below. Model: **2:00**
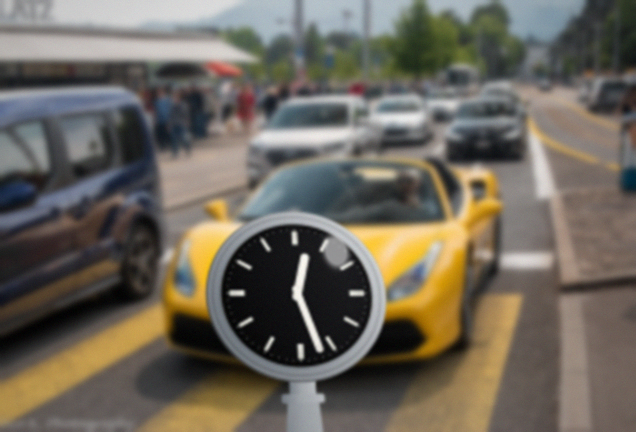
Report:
**12:27**
